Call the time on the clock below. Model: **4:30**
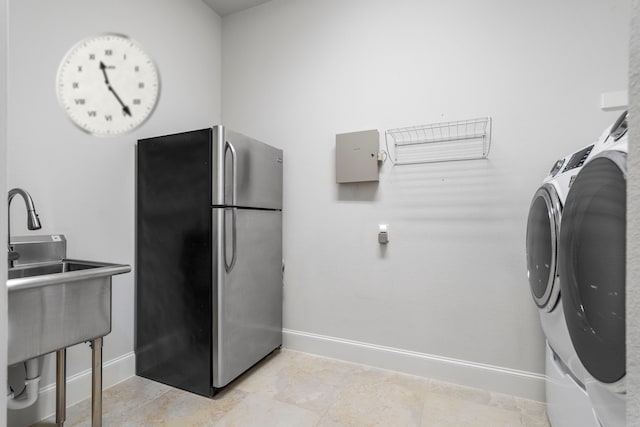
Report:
**11:24**
